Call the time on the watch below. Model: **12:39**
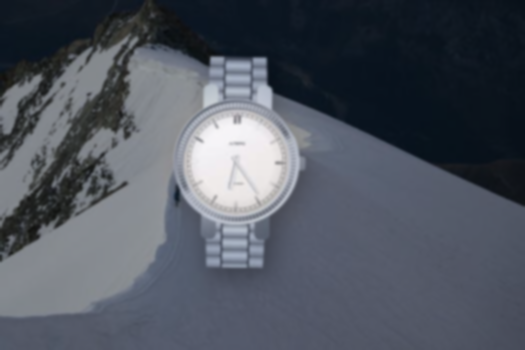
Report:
**6:24**
